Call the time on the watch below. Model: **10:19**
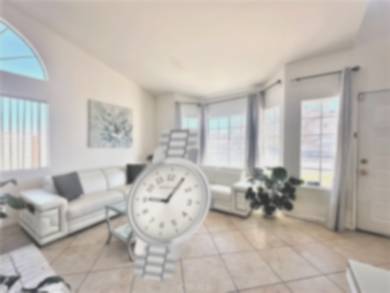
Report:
**9:05**
